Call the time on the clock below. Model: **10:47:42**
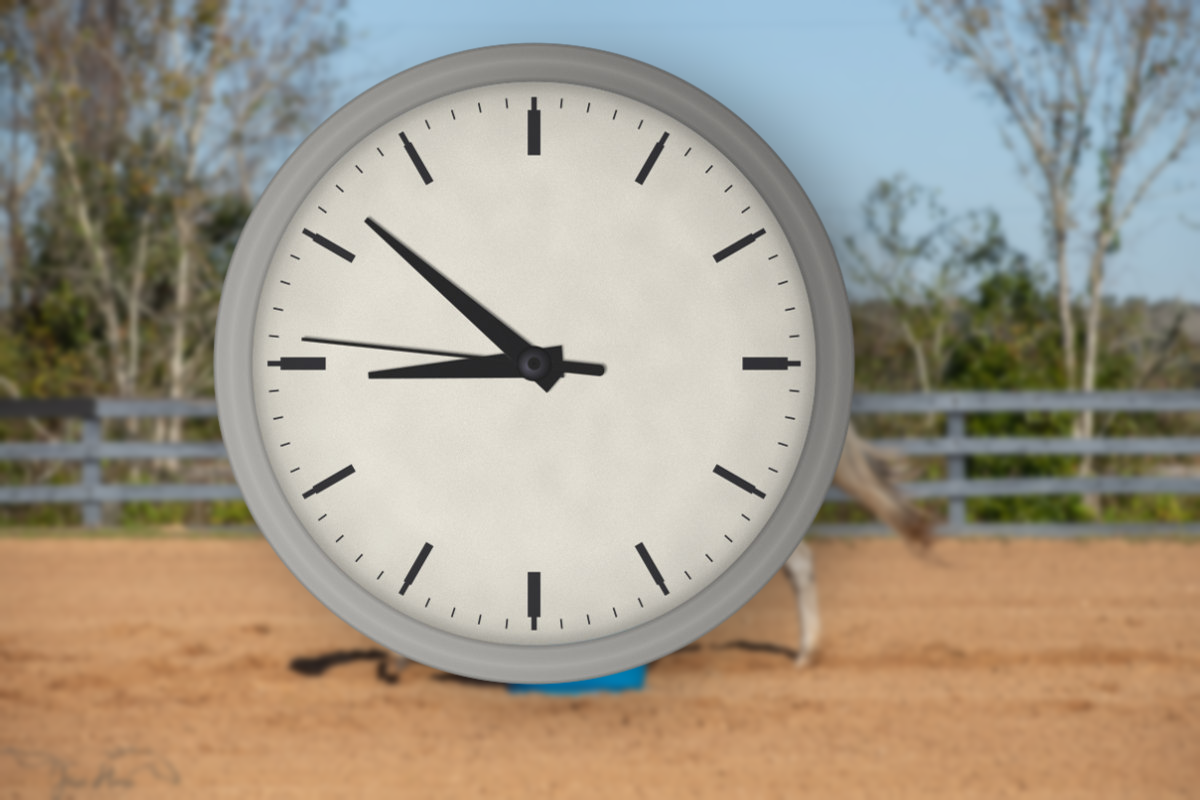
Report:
**8:51:46**
